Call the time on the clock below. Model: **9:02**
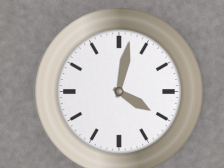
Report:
**4:02**
